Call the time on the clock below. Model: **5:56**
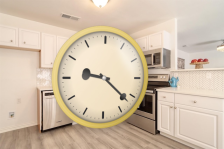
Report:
**9:22**
